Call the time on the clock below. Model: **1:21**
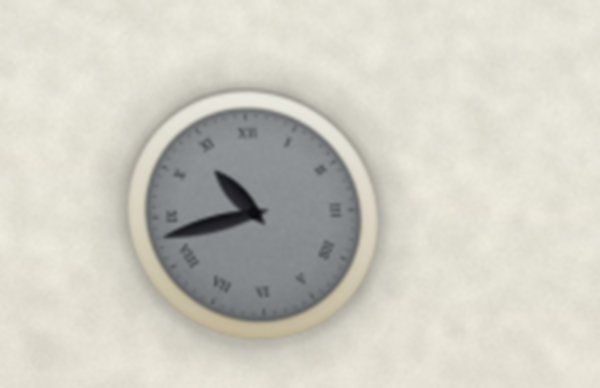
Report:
**10:43**
